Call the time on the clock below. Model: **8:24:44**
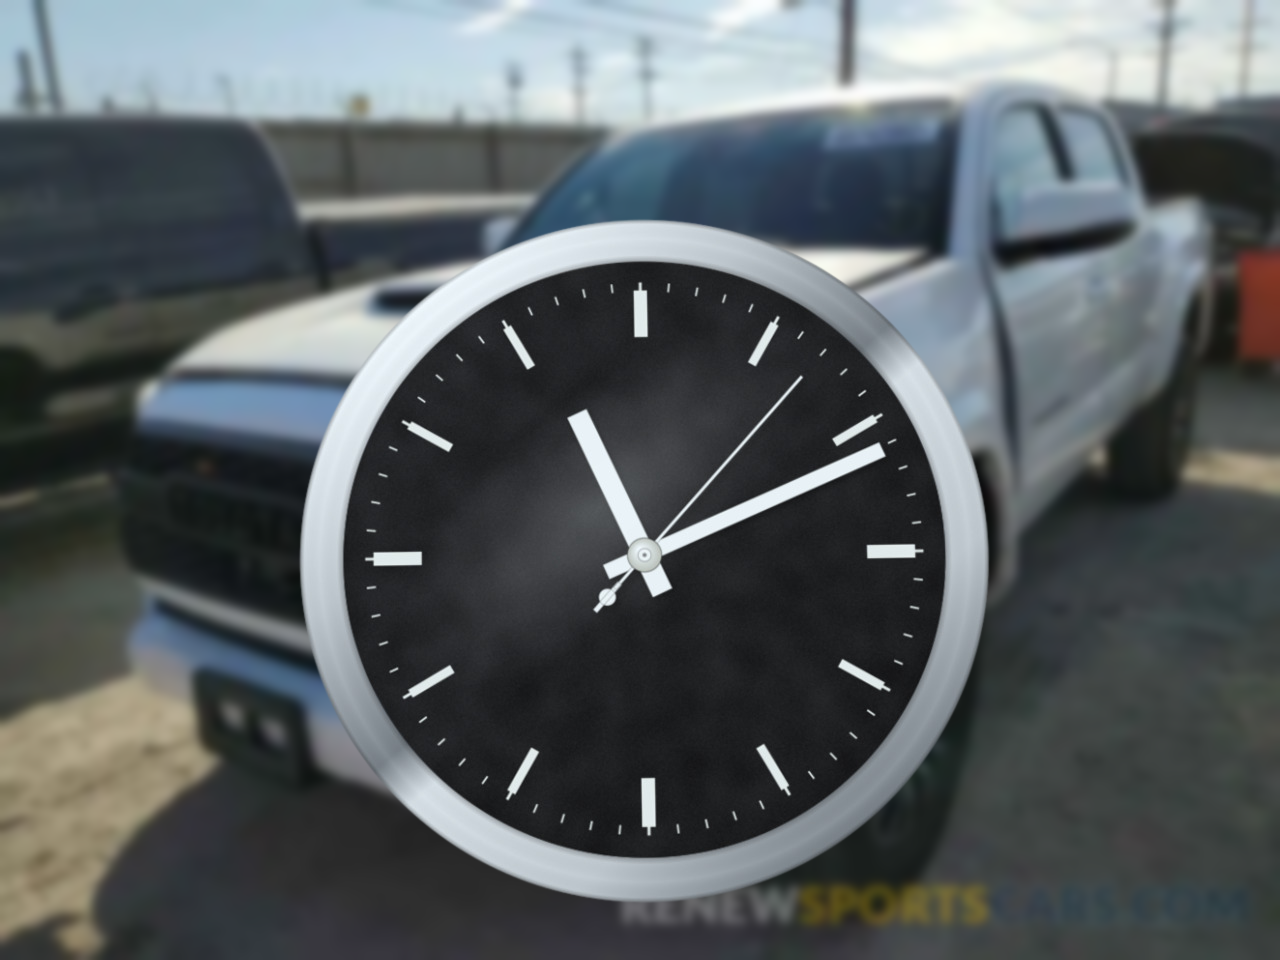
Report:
**11:11:07**
